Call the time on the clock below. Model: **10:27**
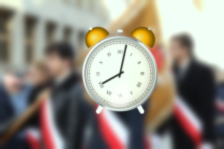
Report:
**8:02**
